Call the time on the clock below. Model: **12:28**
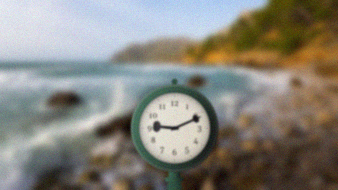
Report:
**9:11**
